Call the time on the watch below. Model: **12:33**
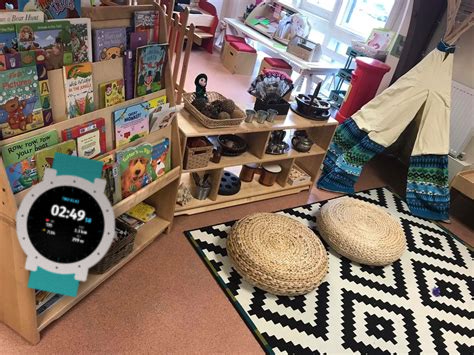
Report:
**2:49**
